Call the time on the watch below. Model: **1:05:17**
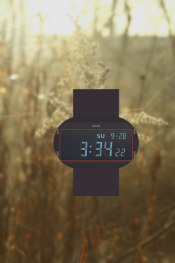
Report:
**3:34:22**
